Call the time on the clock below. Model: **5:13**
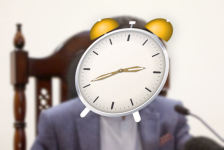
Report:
**2:41**
